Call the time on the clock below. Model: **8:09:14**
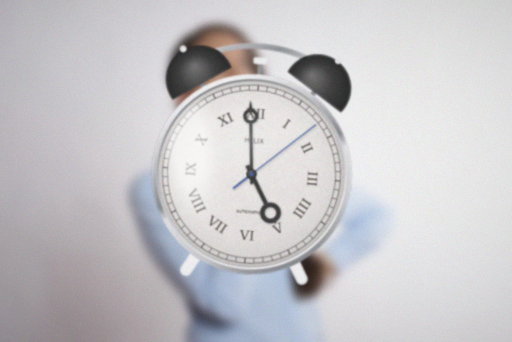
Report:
**4:59:08**
